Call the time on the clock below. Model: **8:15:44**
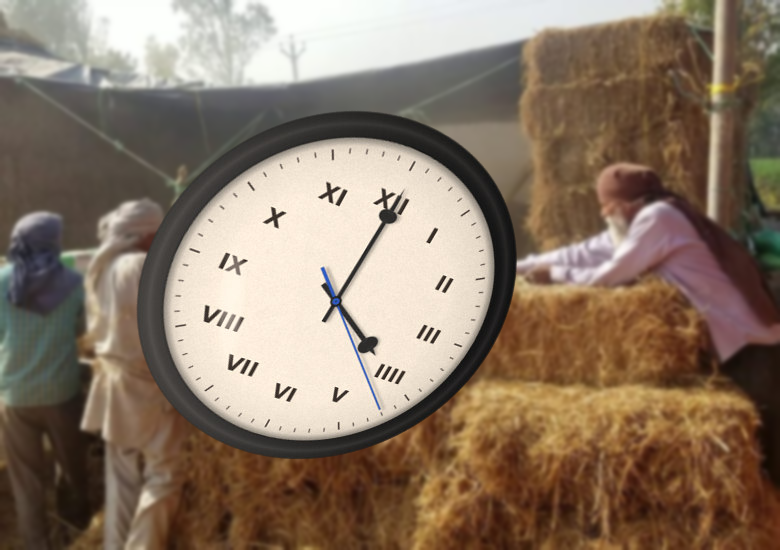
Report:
**4:00:22**
